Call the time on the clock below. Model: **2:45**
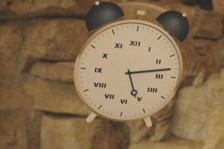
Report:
**5:13**
